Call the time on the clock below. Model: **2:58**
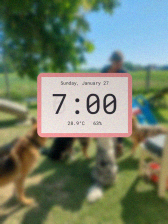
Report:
**7:00**
